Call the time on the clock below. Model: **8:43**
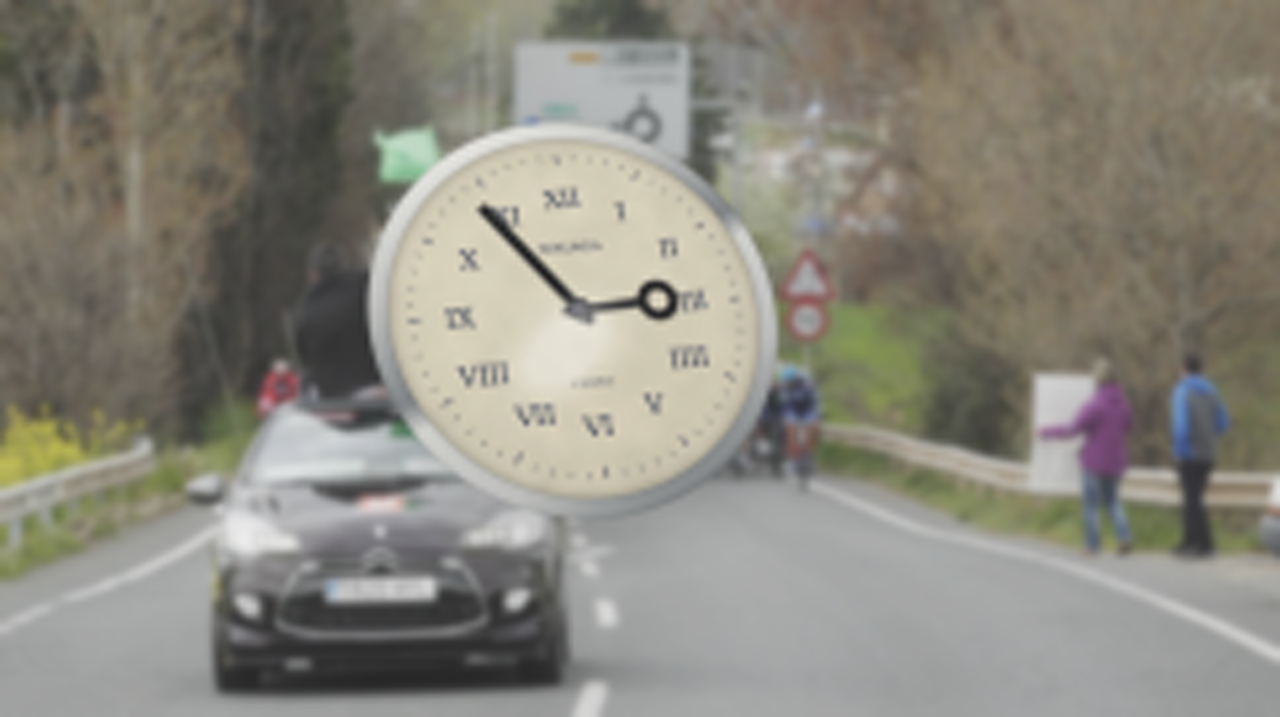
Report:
**2:54**
